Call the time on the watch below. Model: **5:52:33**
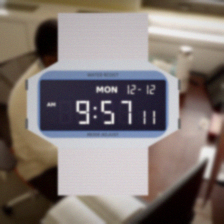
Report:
**9:57:11**
